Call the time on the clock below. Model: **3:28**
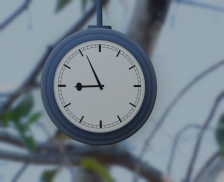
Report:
**8:56**
